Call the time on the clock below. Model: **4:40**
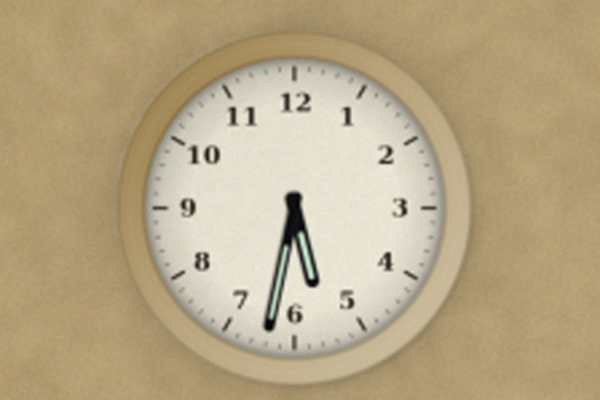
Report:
**5:32**
